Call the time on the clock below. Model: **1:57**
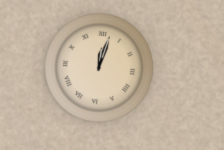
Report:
**12:02**
